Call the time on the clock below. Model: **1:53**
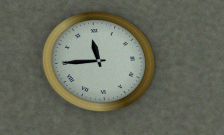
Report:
**11:45**
